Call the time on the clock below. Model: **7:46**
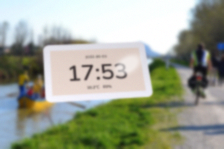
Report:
**17:53**
